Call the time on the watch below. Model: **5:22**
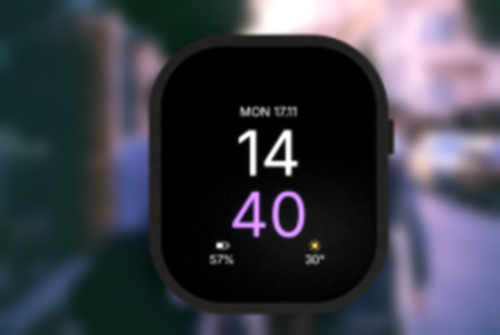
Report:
**14:40**
